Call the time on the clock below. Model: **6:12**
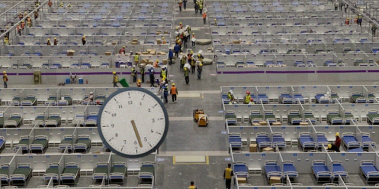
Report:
**5:28**
